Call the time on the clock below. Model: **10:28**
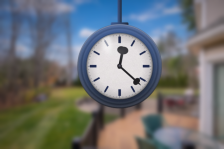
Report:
**12:22**
